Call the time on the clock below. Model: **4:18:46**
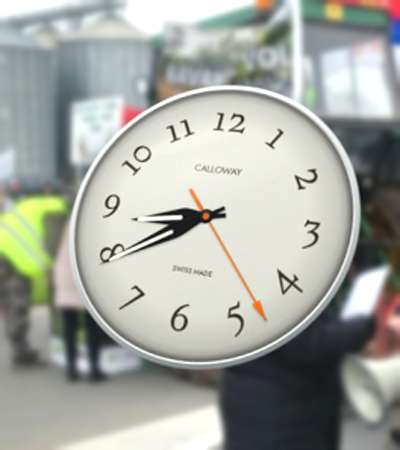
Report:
**8:39:23**
